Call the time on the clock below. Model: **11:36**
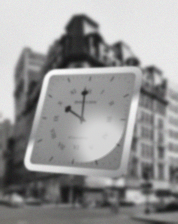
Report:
**9:59**
